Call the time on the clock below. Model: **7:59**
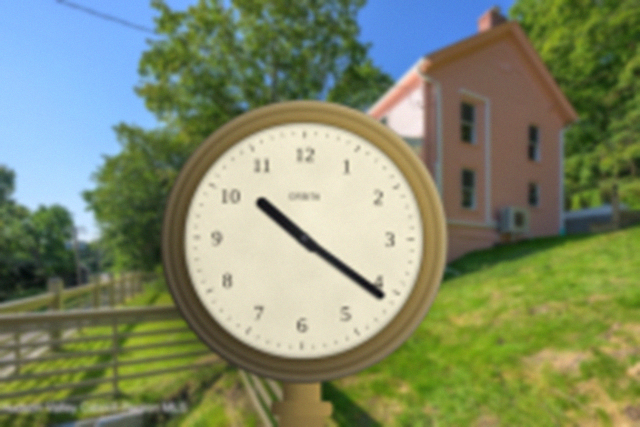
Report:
**10:21**
